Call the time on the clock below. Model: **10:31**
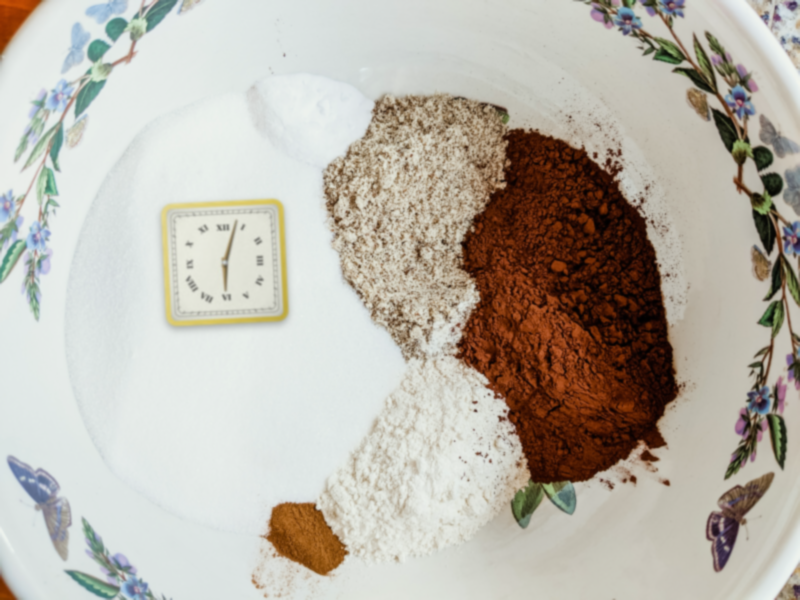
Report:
**6:03**
